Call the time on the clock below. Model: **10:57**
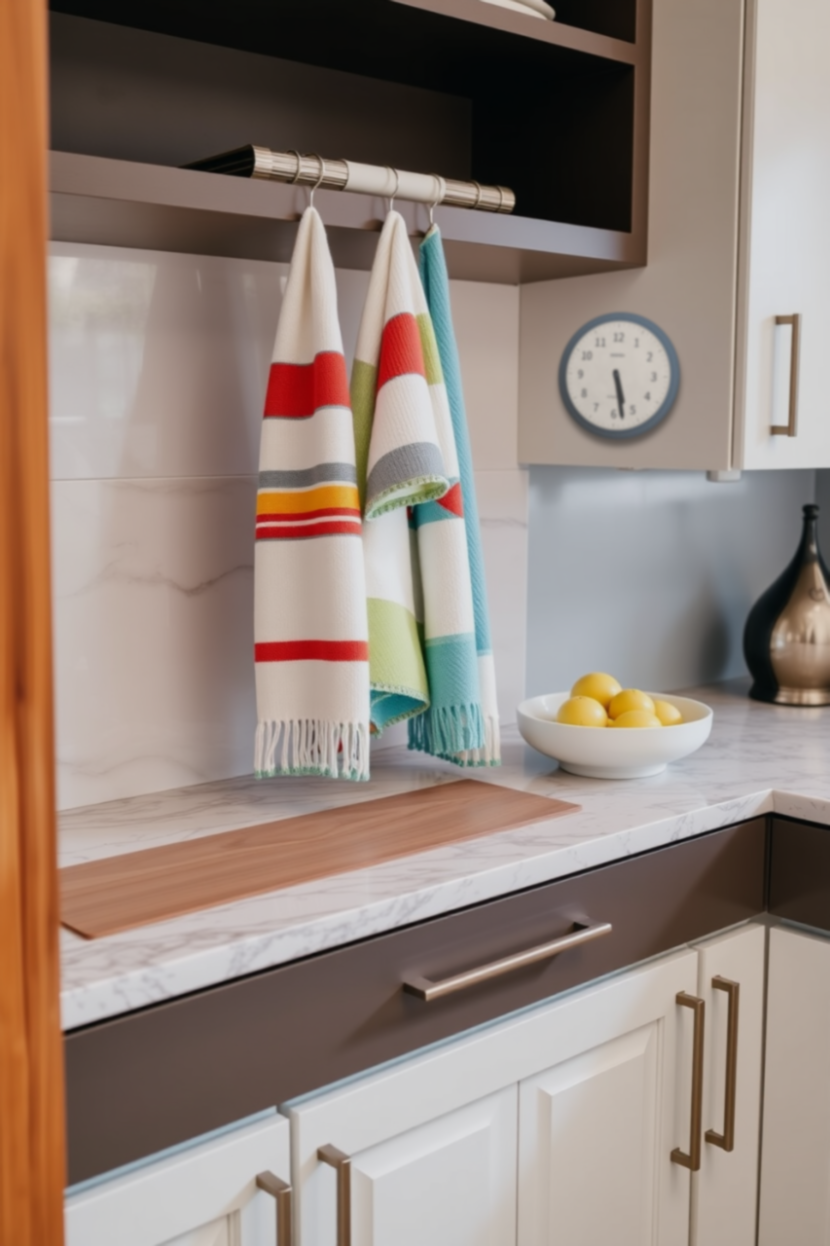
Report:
**5:28**
